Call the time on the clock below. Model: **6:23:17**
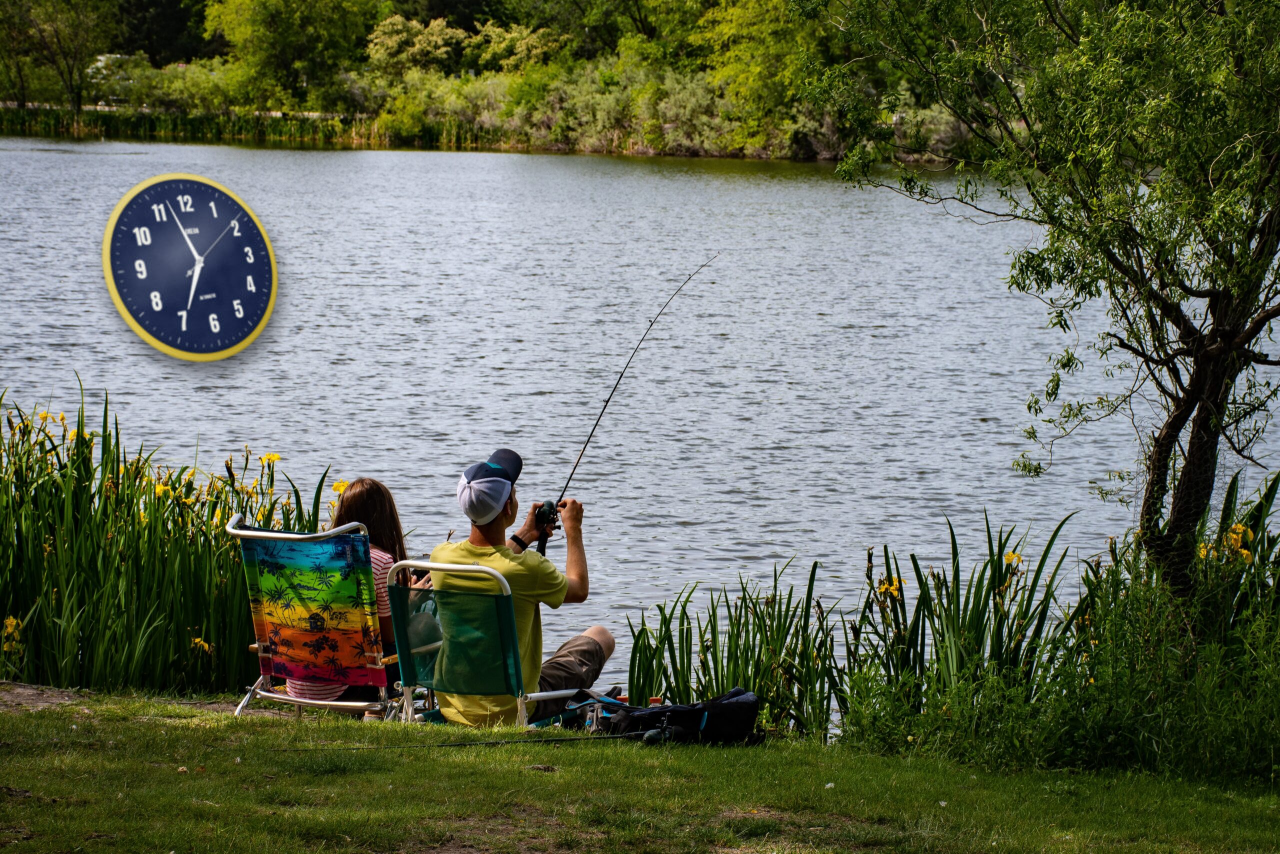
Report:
**6:57:09**
